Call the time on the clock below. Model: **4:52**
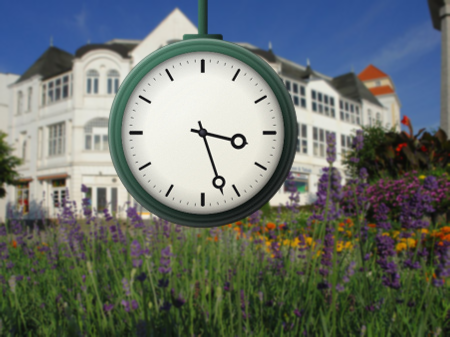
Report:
**3:27**
